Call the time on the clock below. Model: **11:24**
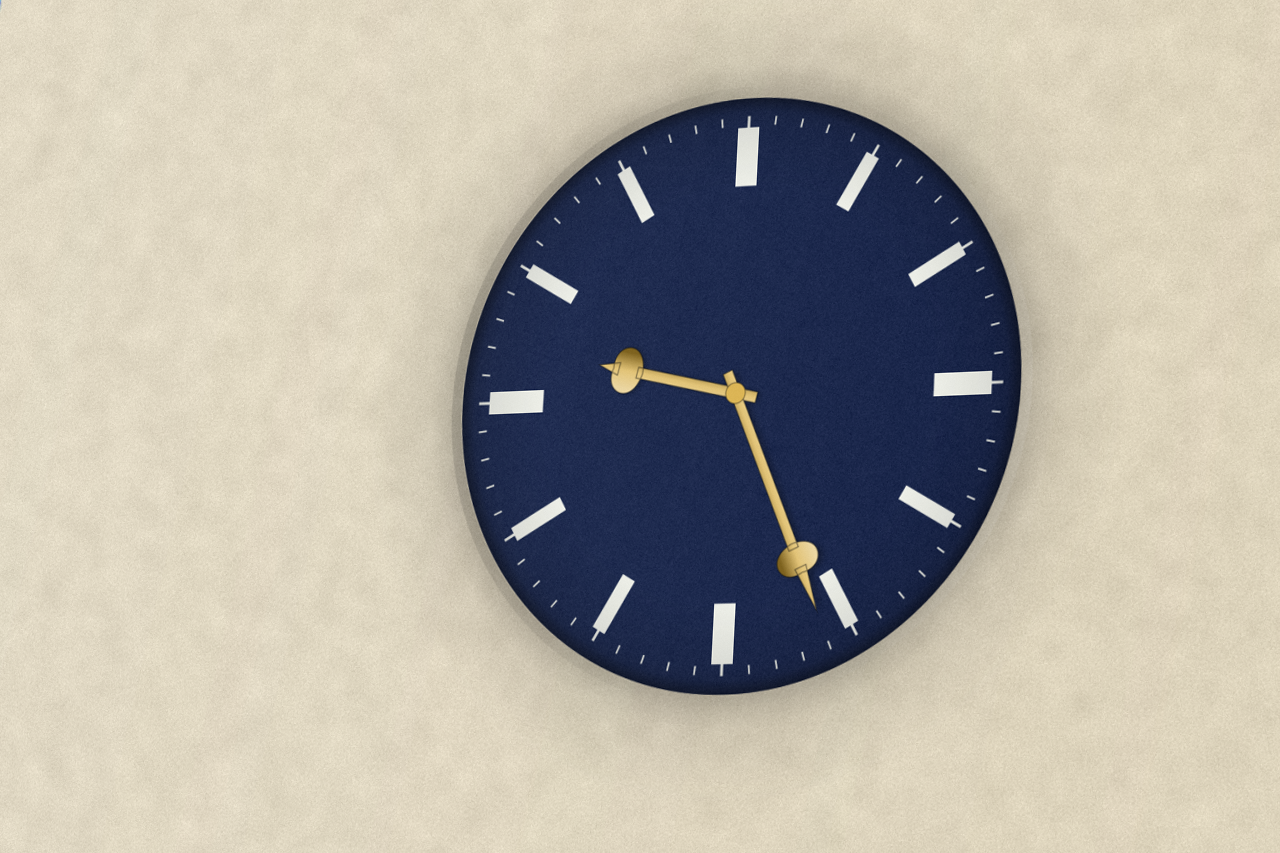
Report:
**9:26**
